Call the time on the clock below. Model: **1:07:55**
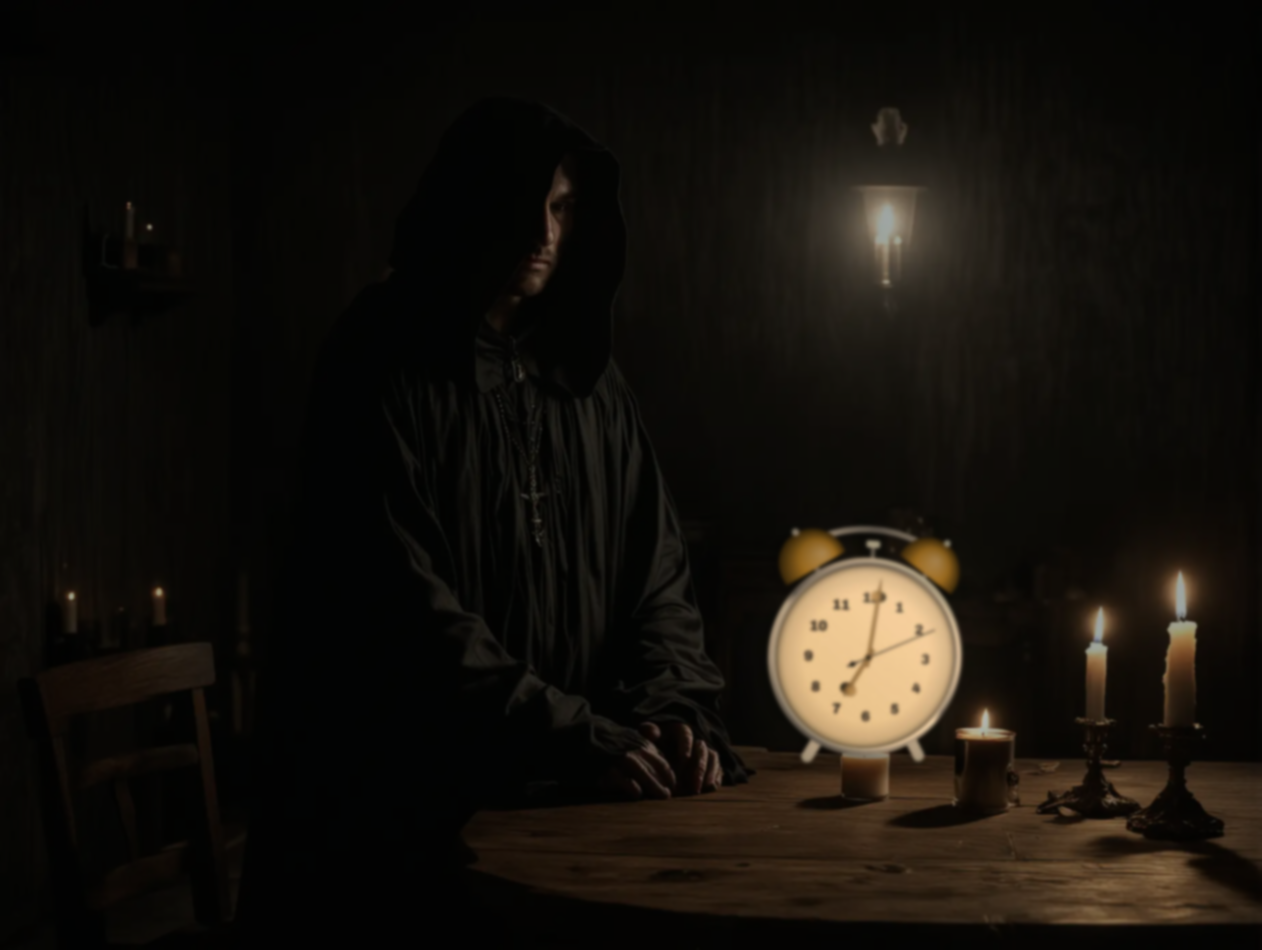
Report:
**7:01:11**
